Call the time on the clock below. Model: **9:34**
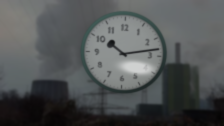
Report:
**10:13**
